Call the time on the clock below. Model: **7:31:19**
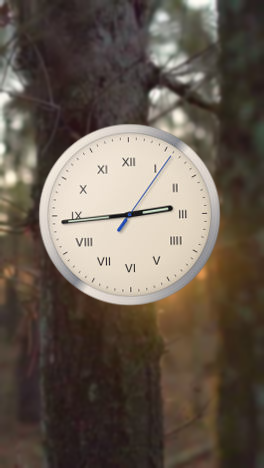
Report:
**2:44:06**
